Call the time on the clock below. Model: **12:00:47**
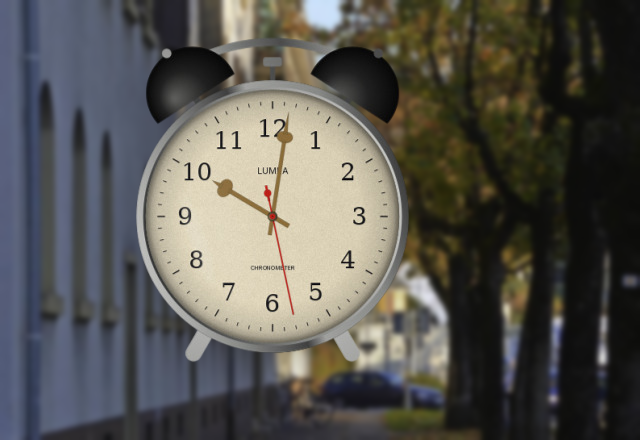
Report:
**10:01:28**
